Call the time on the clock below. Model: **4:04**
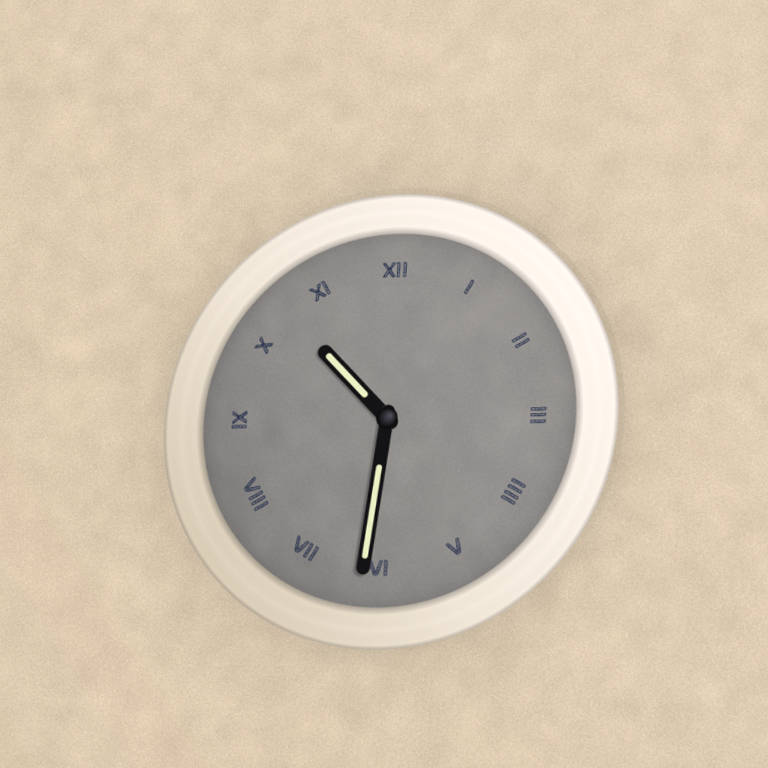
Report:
**10:31**
